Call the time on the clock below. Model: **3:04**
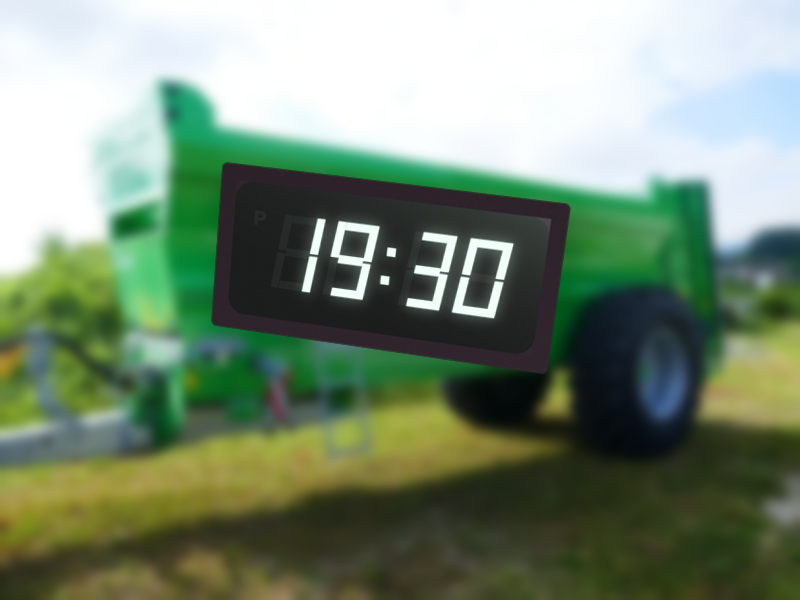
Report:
**19:30**
